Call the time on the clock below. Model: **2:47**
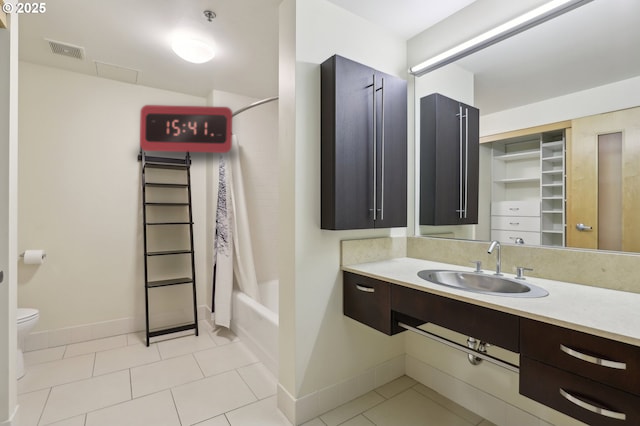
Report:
**15:41**
